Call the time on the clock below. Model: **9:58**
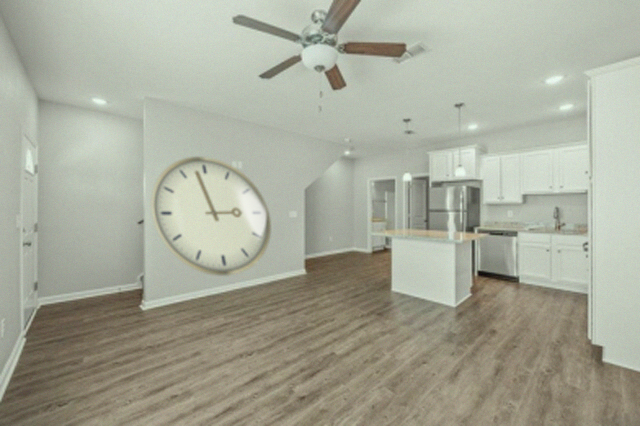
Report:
**2:58**
